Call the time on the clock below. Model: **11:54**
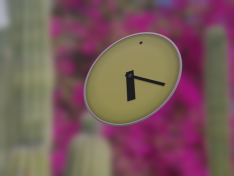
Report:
**5:17**
